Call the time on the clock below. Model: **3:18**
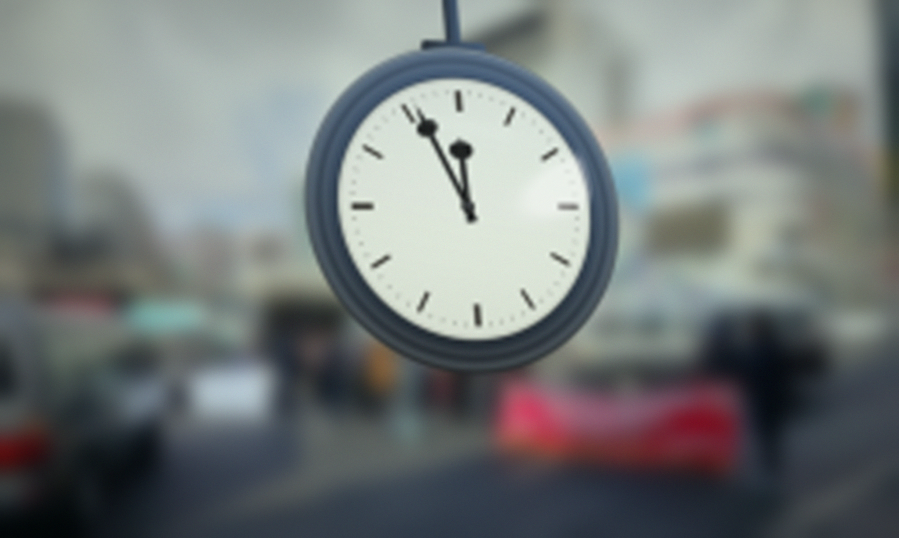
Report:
**11:56**
